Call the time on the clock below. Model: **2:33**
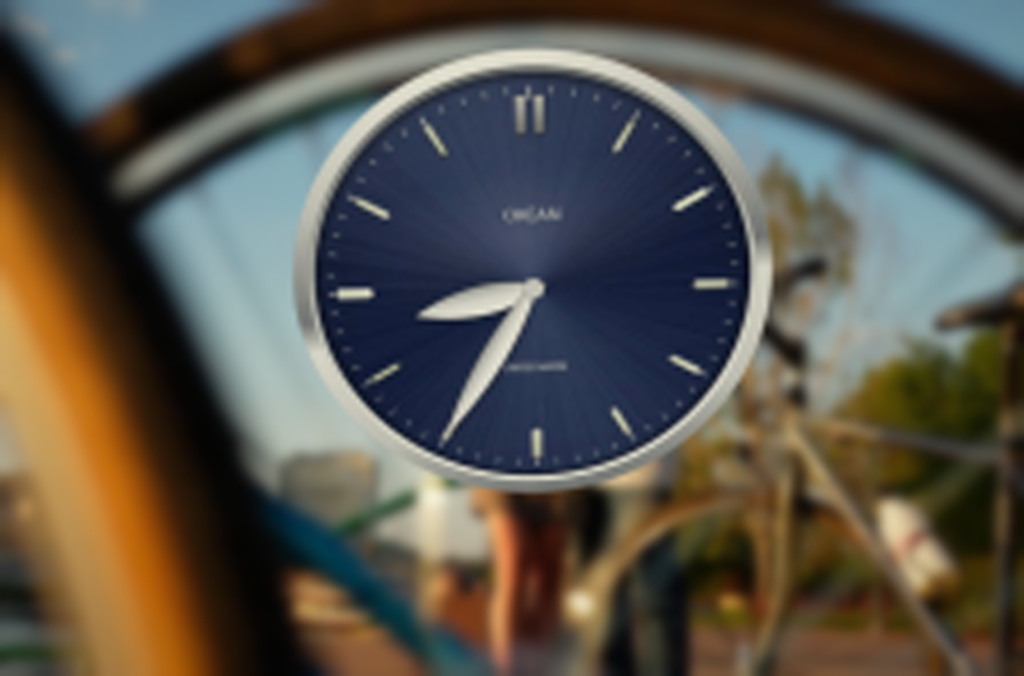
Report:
**8:35**
